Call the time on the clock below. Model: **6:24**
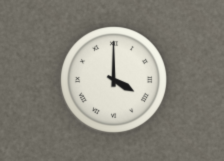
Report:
**4:00**
